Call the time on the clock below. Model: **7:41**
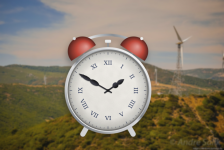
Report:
**1:50**
